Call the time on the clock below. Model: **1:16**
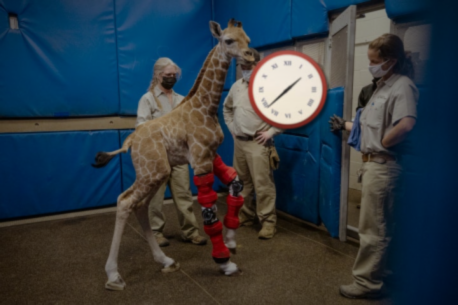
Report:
**1:38**
